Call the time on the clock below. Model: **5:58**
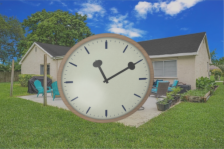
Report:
**11:10**
